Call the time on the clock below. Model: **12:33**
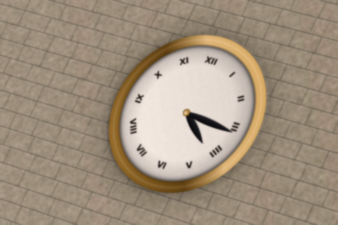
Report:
**4:16**
